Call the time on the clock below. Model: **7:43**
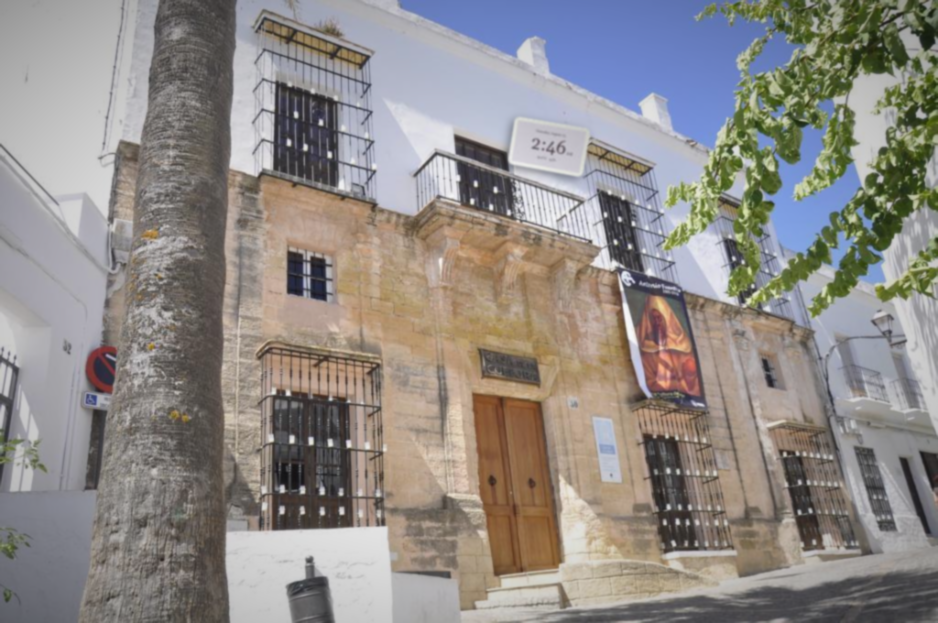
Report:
**2:46**
